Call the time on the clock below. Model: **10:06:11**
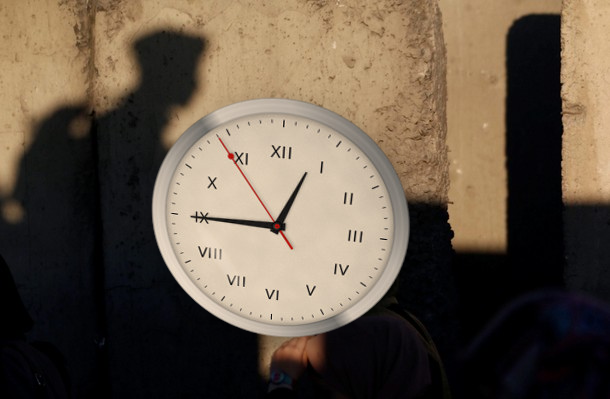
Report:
**12:44:54**
